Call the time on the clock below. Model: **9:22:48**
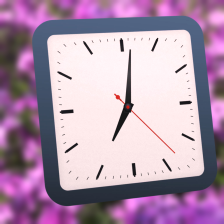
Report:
**7:01:23**
